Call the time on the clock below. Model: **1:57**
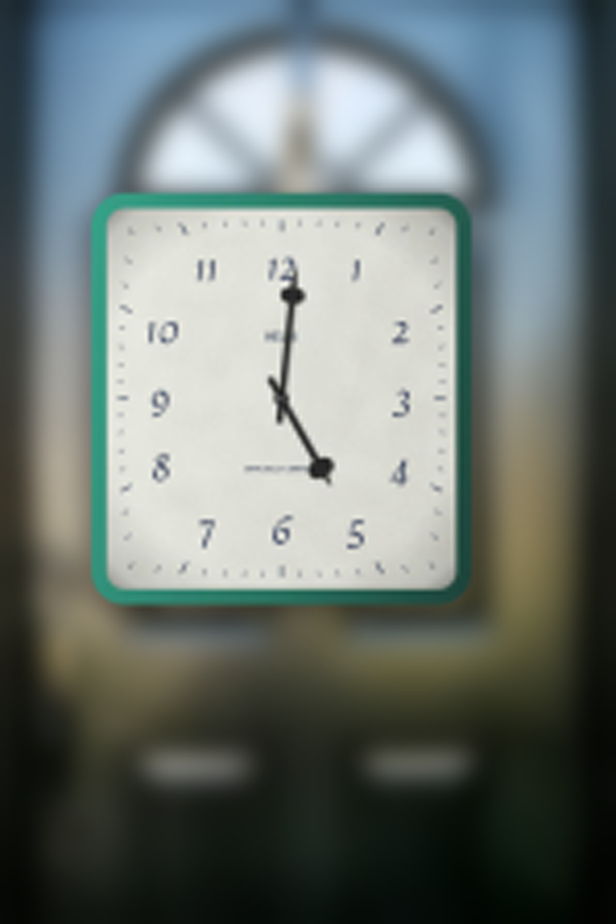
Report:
**5:01**
